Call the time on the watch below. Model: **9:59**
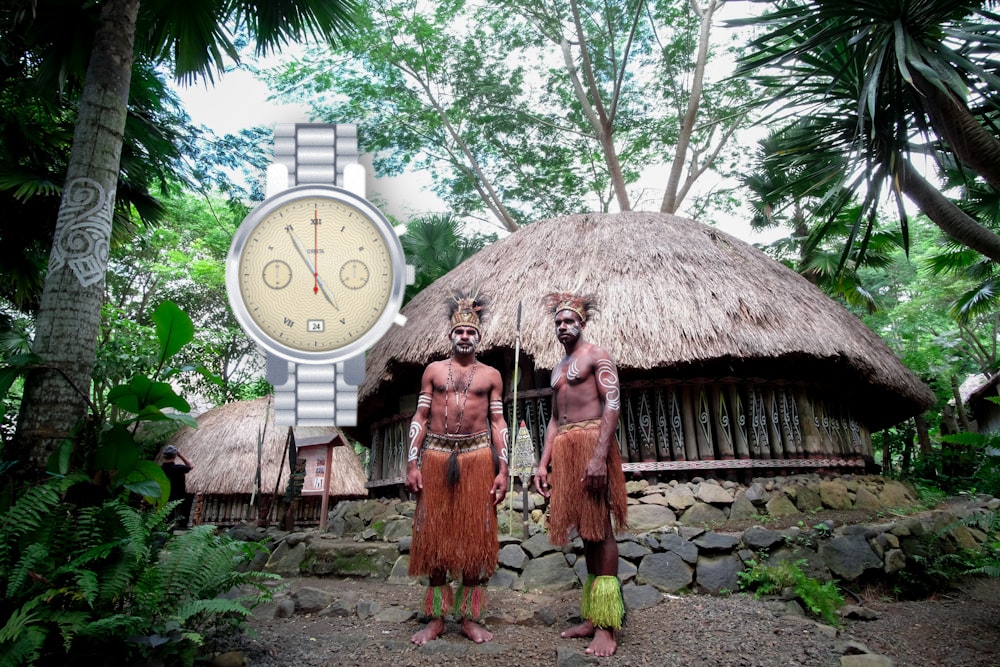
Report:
**4:55**
